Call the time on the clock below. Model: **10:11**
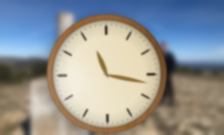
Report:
**11:17**
